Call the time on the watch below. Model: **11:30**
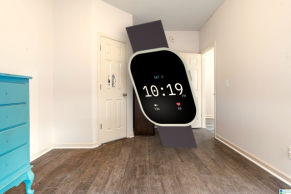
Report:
**10:19**
